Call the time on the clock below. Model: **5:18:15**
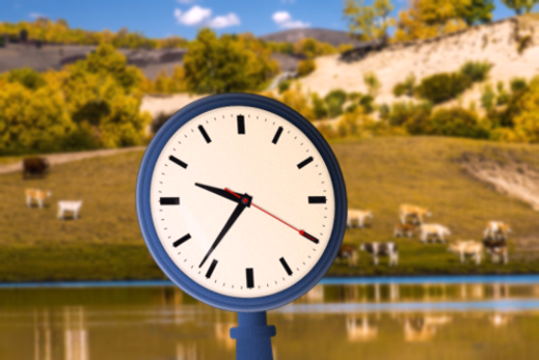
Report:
**9:36:20**
